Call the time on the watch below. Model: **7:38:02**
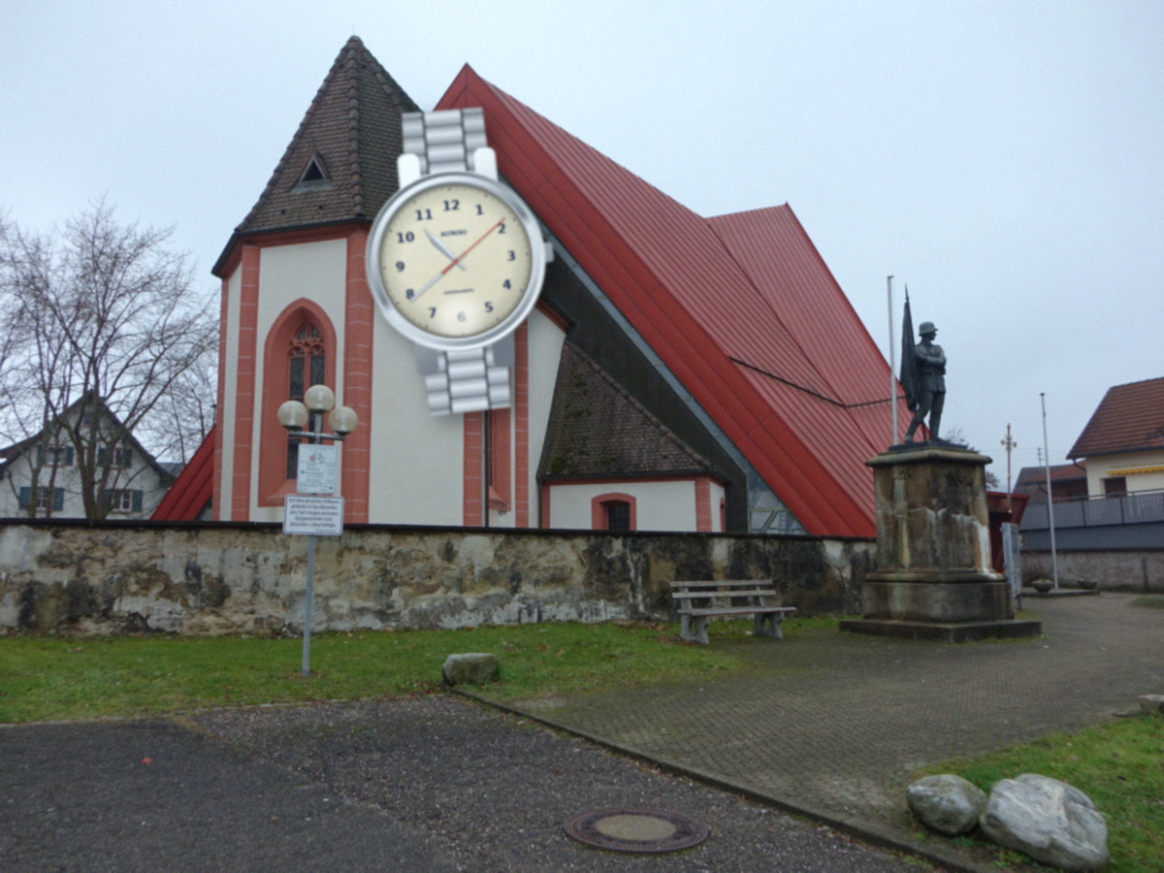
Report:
**10:39:09**
